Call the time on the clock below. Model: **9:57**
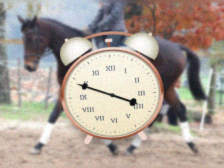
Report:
**3:49**
